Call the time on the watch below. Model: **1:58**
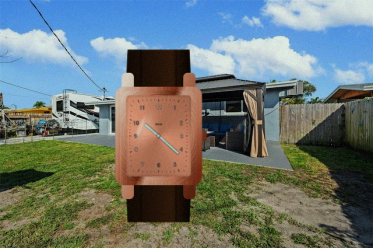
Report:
**10:22**
